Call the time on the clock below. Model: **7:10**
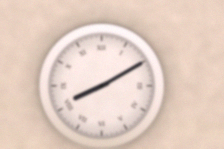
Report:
**8:10**
